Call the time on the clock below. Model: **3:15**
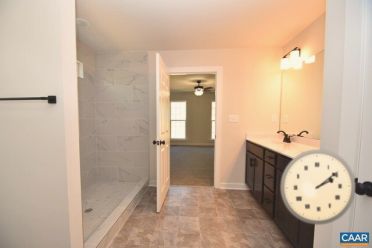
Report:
**2:09**
